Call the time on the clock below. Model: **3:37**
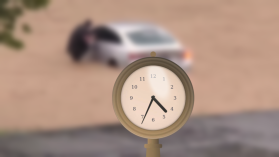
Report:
**4:34**
